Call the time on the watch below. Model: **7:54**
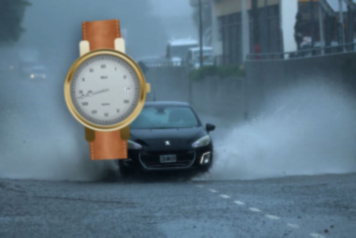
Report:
**8:43**
